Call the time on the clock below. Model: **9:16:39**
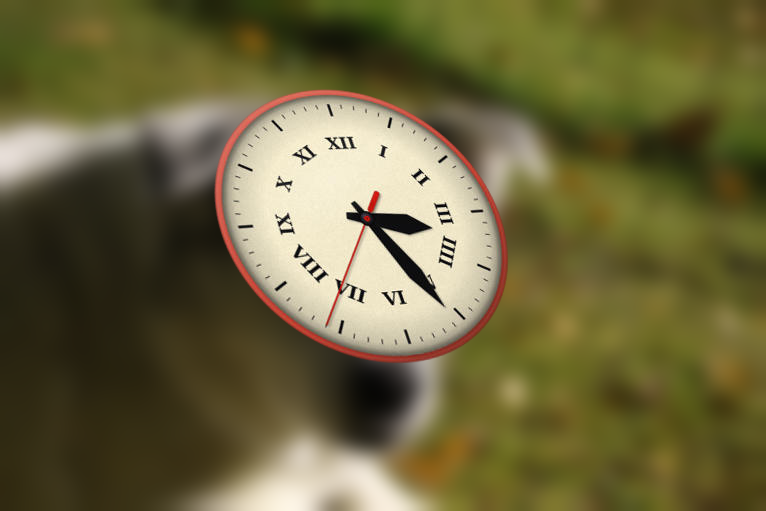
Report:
**3:25:36**
